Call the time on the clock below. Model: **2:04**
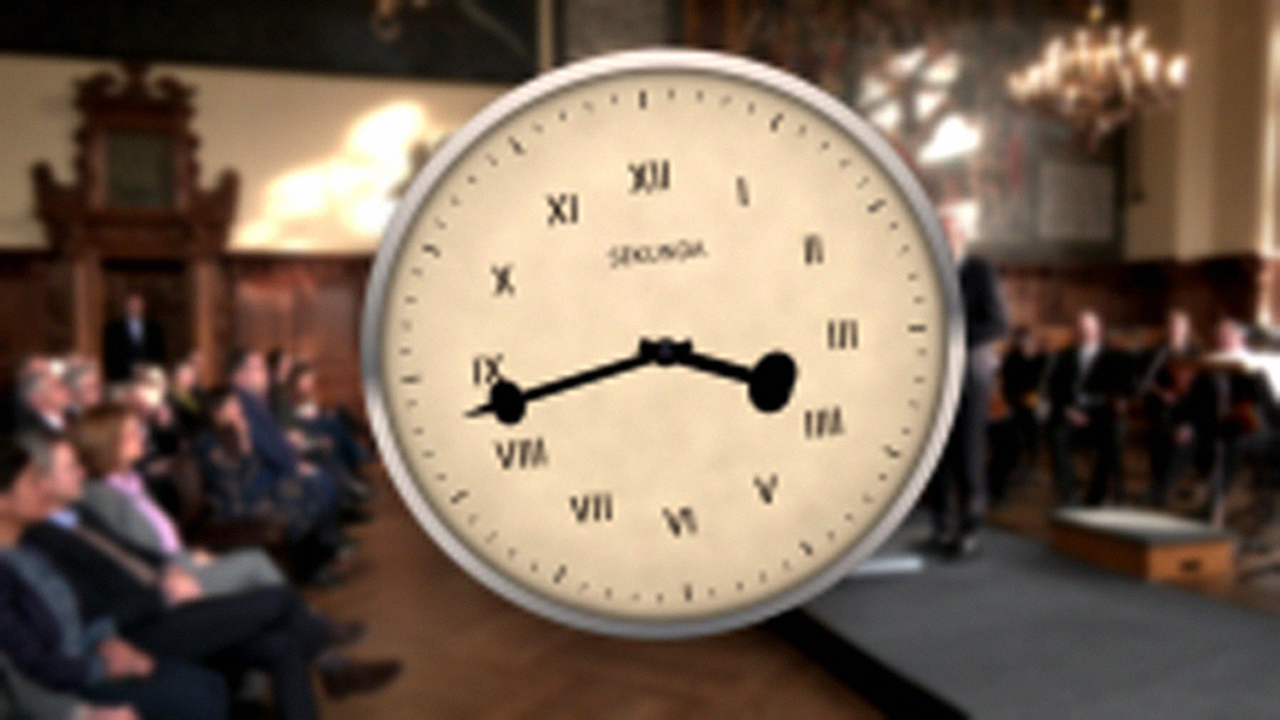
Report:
**3:43**
